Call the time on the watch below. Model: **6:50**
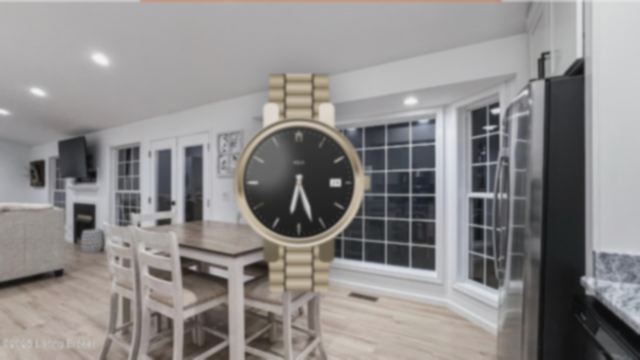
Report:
**6:27**
